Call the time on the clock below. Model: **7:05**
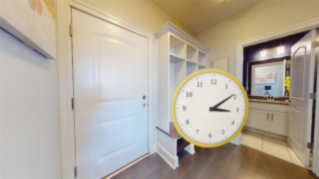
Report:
**3:09**
